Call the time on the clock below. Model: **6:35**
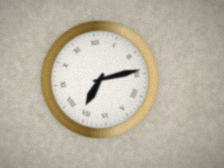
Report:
**7:14**
